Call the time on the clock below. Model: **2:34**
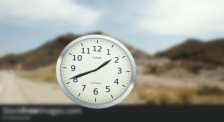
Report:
**1:41**
